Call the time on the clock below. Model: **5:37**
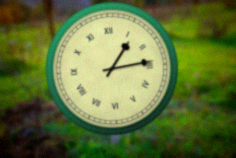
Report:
**1:14**
